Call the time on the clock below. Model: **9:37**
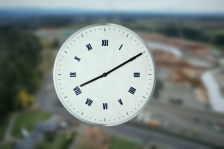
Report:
**8:10**
